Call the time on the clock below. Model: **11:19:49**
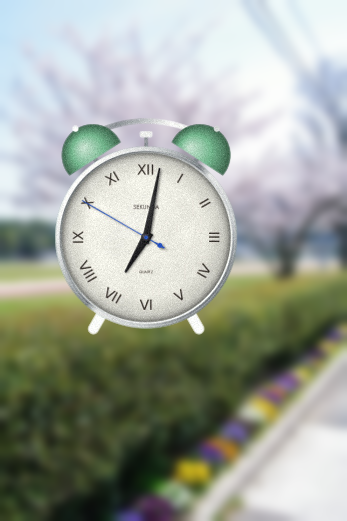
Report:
**7:01:50**
